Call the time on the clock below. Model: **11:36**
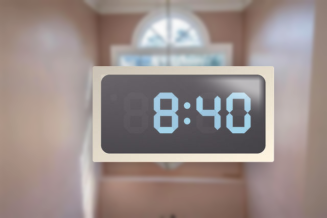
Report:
**8:40**
